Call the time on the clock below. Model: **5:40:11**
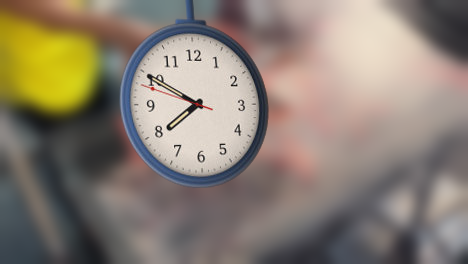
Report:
**7:49:48**
